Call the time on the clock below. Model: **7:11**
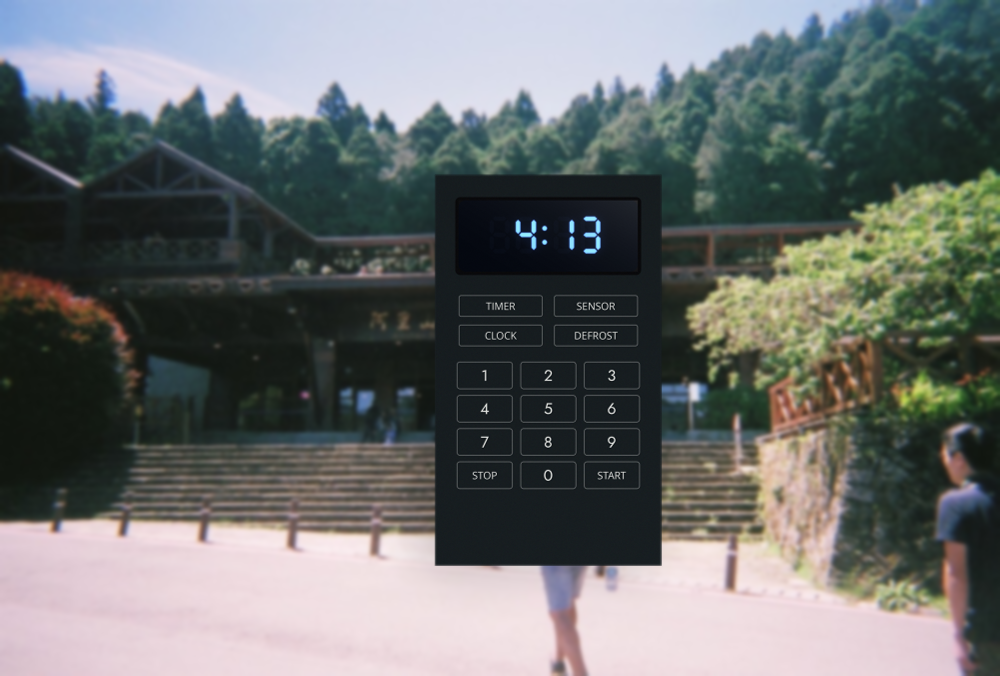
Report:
**4:13**
